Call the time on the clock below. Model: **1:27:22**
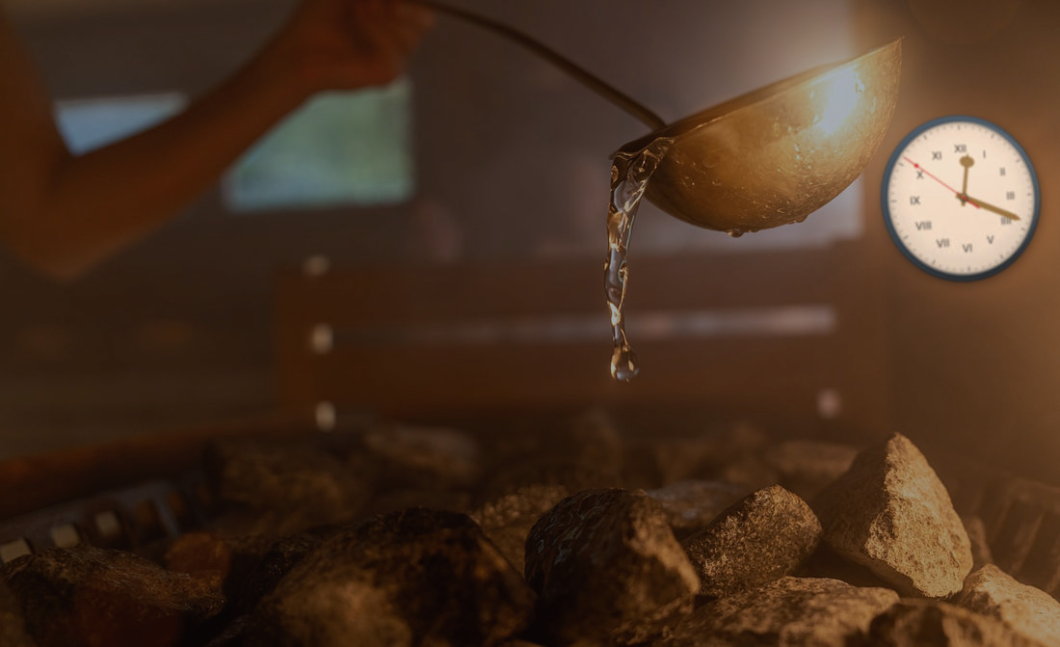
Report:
**12:18:51**
